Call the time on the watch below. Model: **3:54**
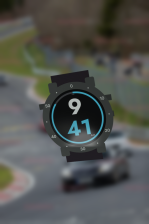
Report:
**9:41**
